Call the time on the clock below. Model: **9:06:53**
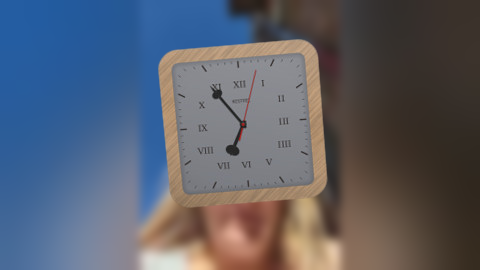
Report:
**6:54:03**
